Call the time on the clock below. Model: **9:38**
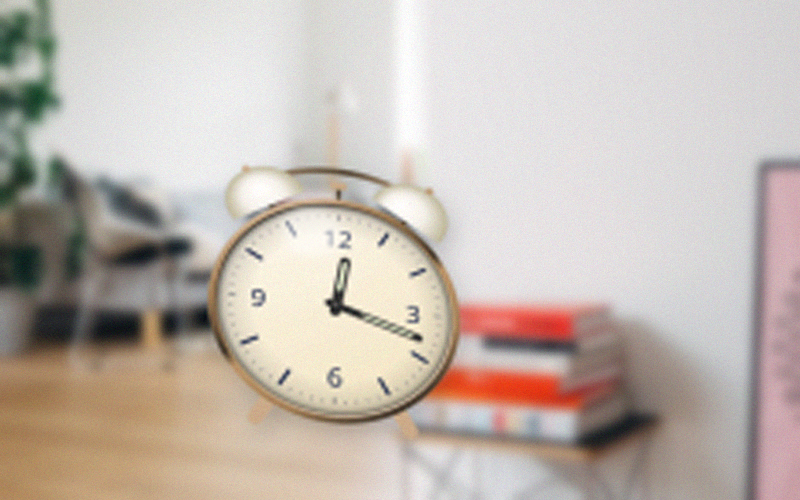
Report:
**12:18**
